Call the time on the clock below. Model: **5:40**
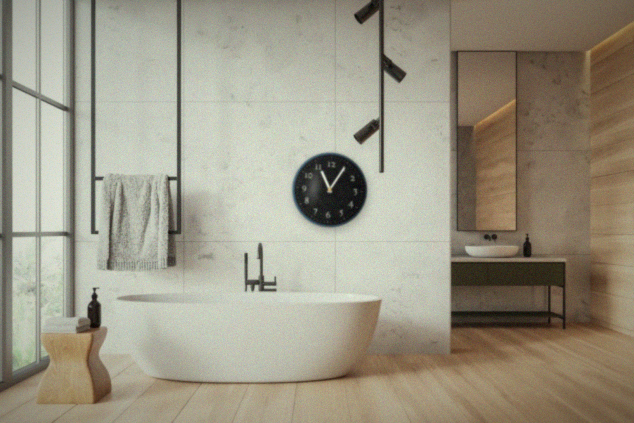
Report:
**11:05**
